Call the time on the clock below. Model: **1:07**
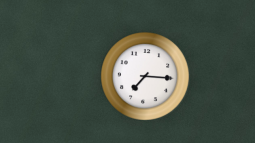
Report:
**7:15**
